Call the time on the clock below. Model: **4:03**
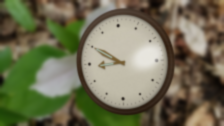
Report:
**8:50**
